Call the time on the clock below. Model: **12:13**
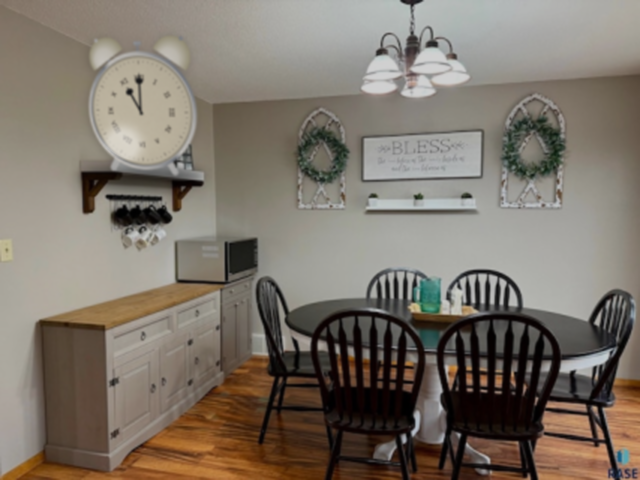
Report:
**11:00**
